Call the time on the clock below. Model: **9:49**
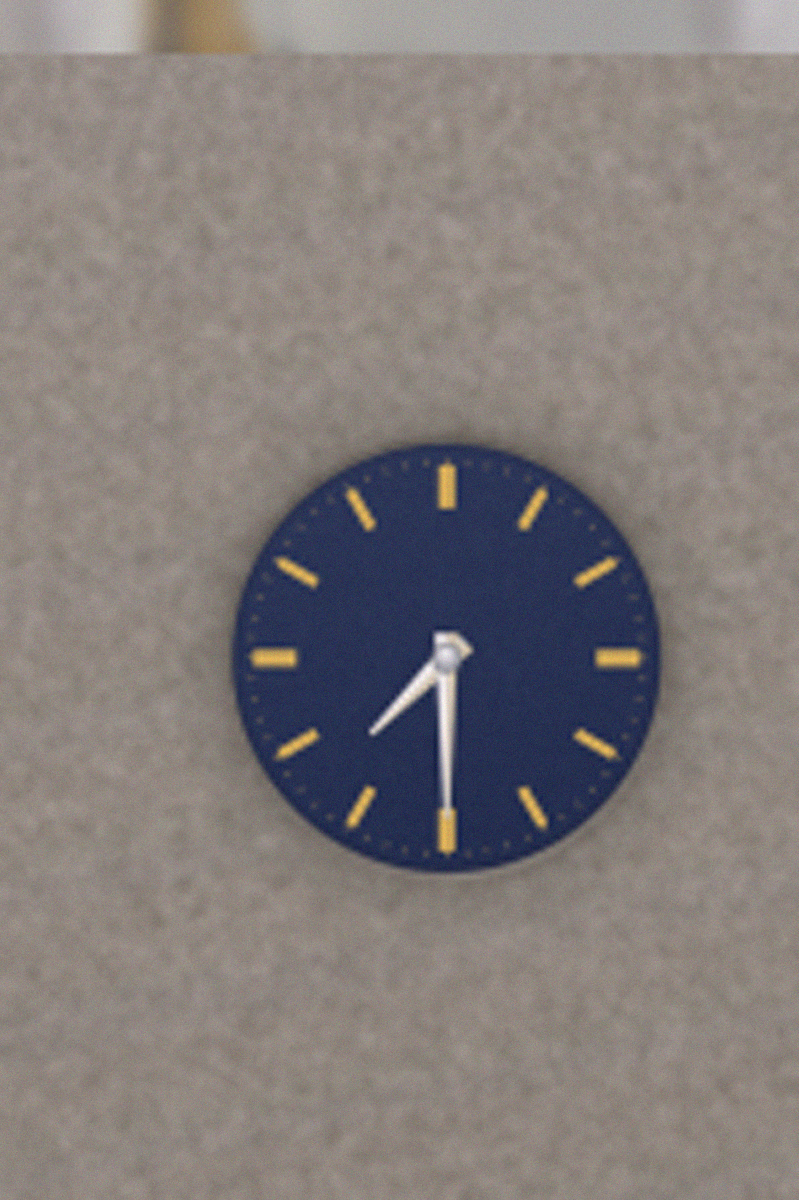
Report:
**7:30**
